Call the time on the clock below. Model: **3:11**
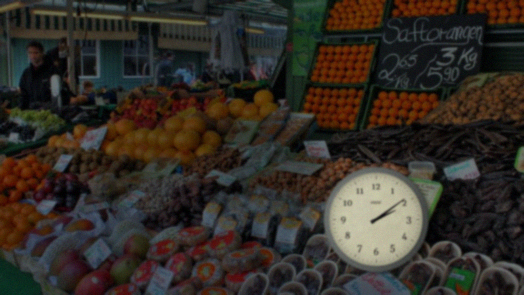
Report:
**2:09**
